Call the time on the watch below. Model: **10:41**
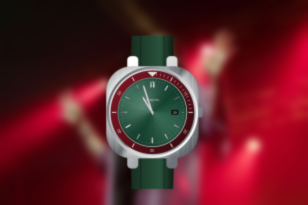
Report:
**10:57**
